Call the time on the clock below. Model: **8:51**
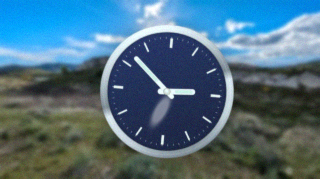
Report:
**2:52**
